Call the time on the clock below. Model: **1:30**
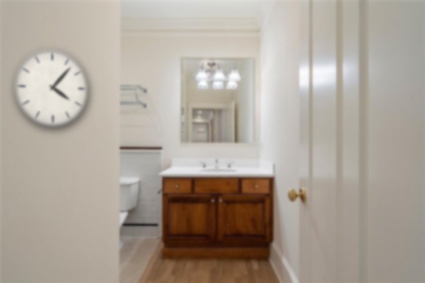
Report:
**4:07**
